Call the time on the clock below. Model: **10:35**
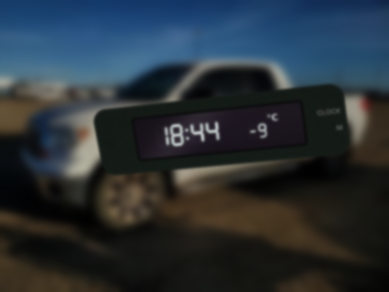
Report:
**18:44**
